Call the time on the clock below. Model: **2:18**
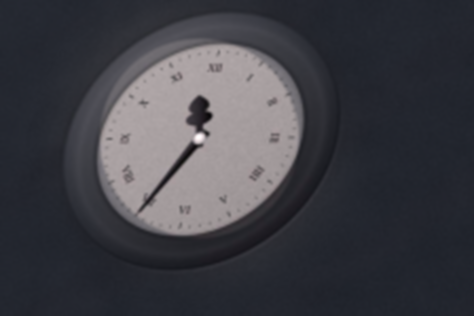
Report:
**11:35**
